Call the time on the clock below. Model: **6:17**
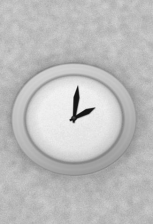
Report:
**2:01**
